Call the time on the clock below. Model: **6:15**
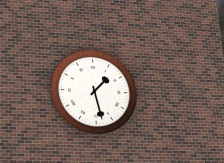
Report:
**1:28**
